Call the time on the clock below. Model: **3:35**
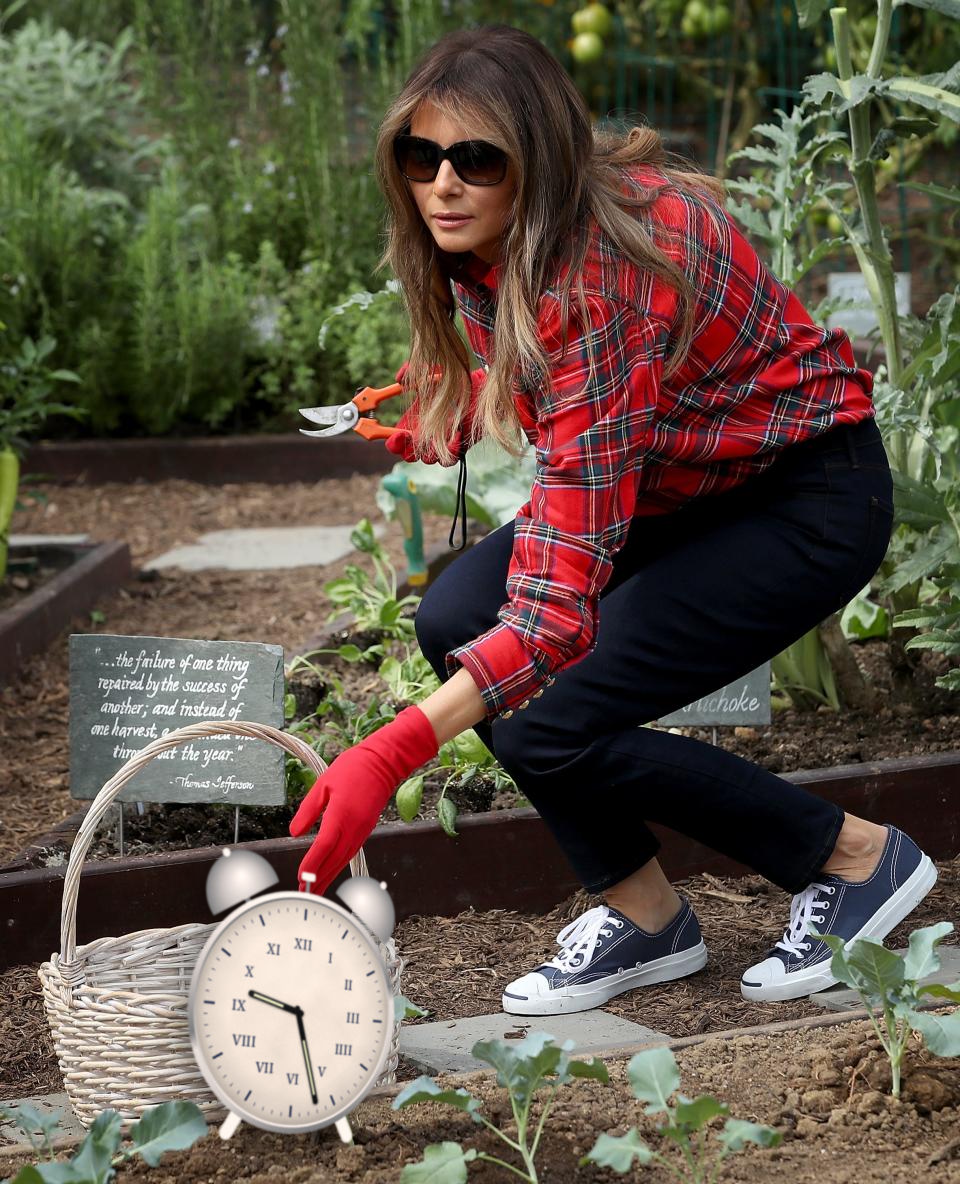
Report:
**9:27**
